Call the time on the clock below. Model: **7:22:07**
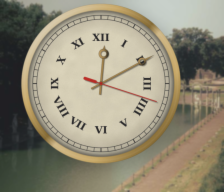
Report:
**12:10:18**
